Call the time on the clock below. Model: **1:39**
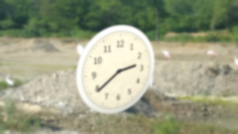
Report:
**2:39**
